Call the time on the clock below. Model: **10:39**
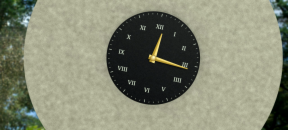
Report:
**12:16**
